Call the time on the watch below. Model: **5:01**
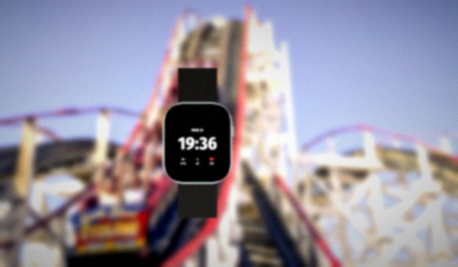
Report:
**19:36**
